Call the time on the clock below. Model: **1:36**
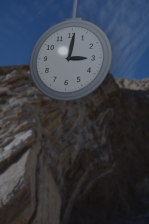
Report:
**3:01**
